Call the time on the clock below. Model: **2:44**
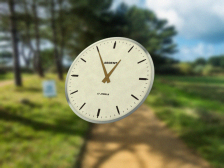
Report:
**12:55**
